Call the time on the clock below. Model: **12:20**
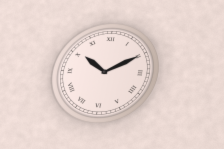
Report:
**10:10**
